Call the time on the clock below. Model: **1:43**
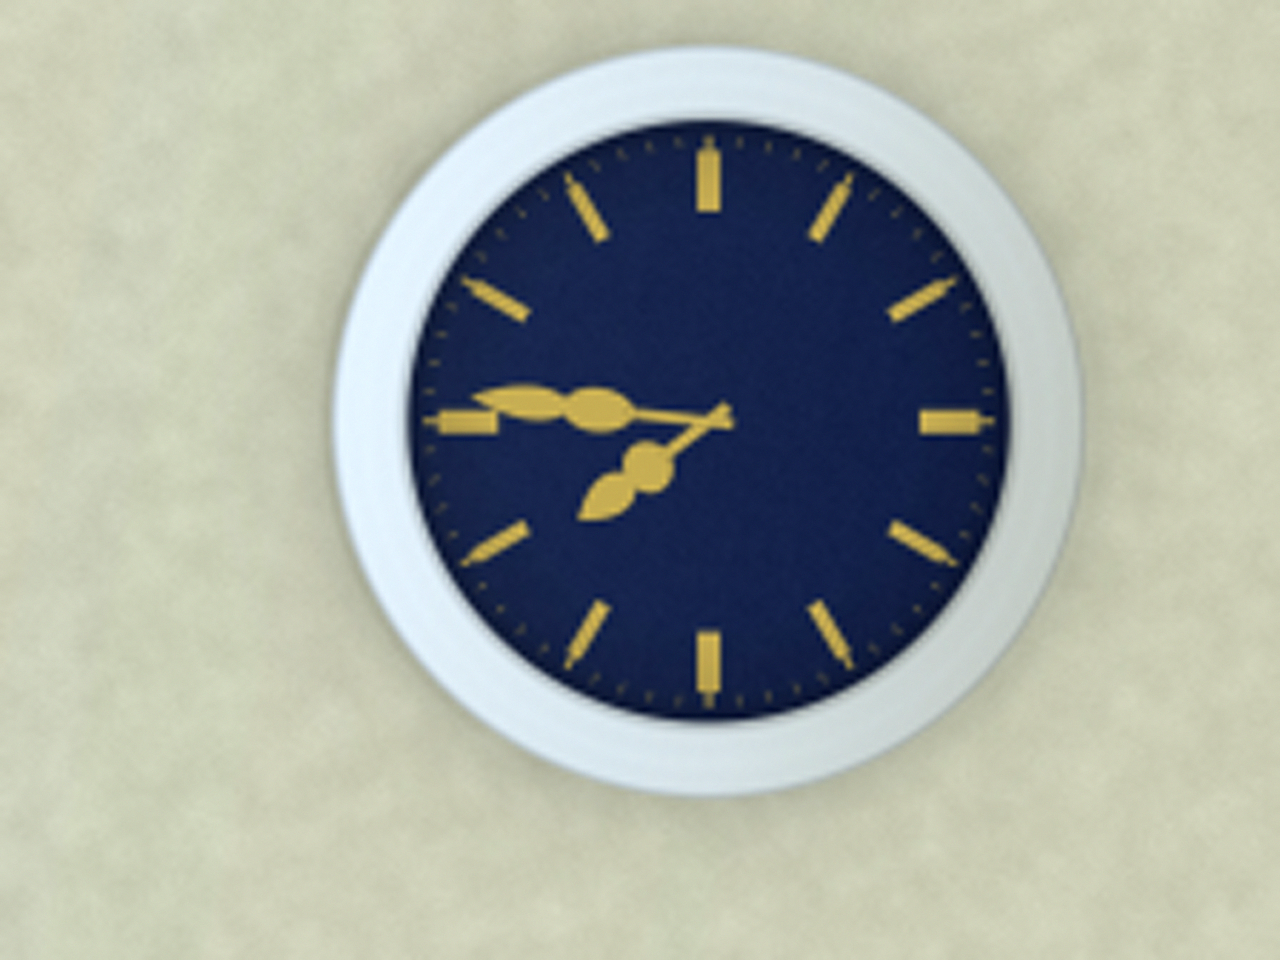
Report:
**7:46**
